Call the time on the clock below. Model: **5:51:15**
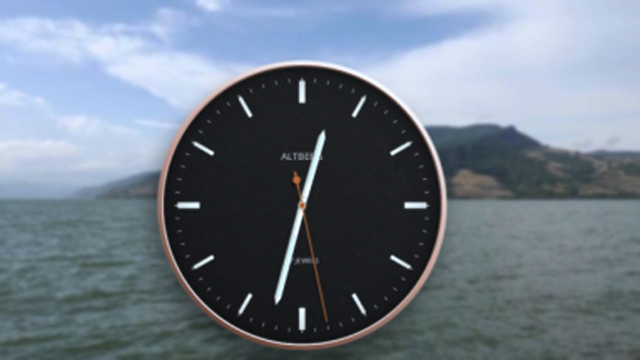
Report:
**12:32:28**
